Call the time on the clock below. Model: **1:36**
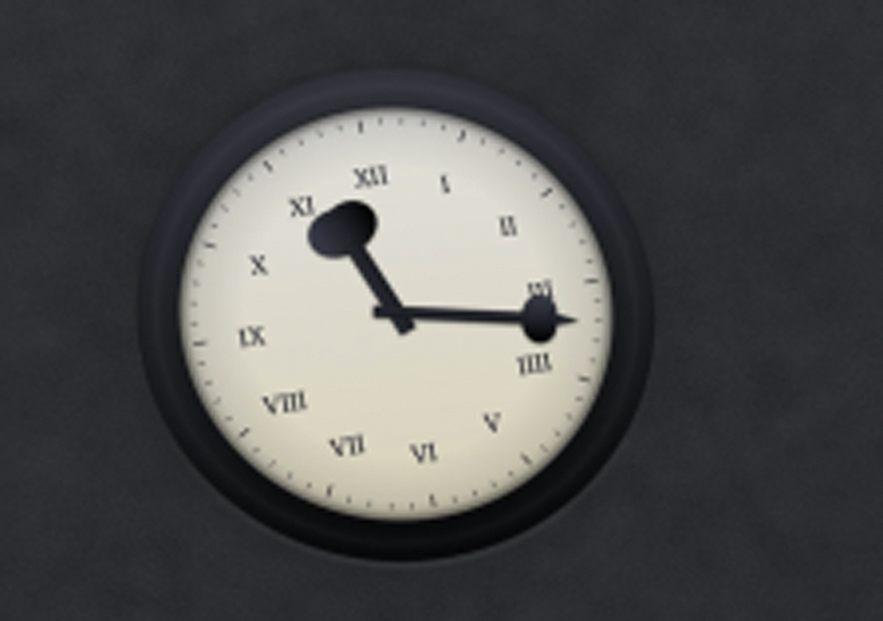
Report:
**11:17**
